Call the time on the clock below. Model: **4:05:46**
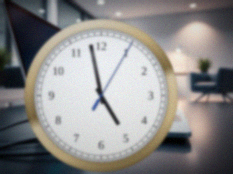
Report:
**4:58:05**
